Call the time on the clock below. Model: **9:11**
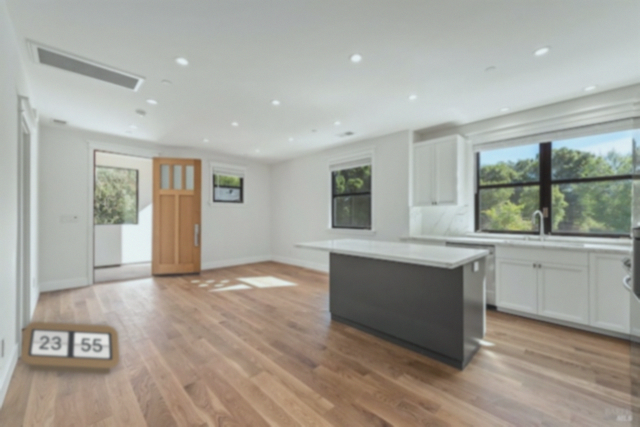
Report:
**23:55**
